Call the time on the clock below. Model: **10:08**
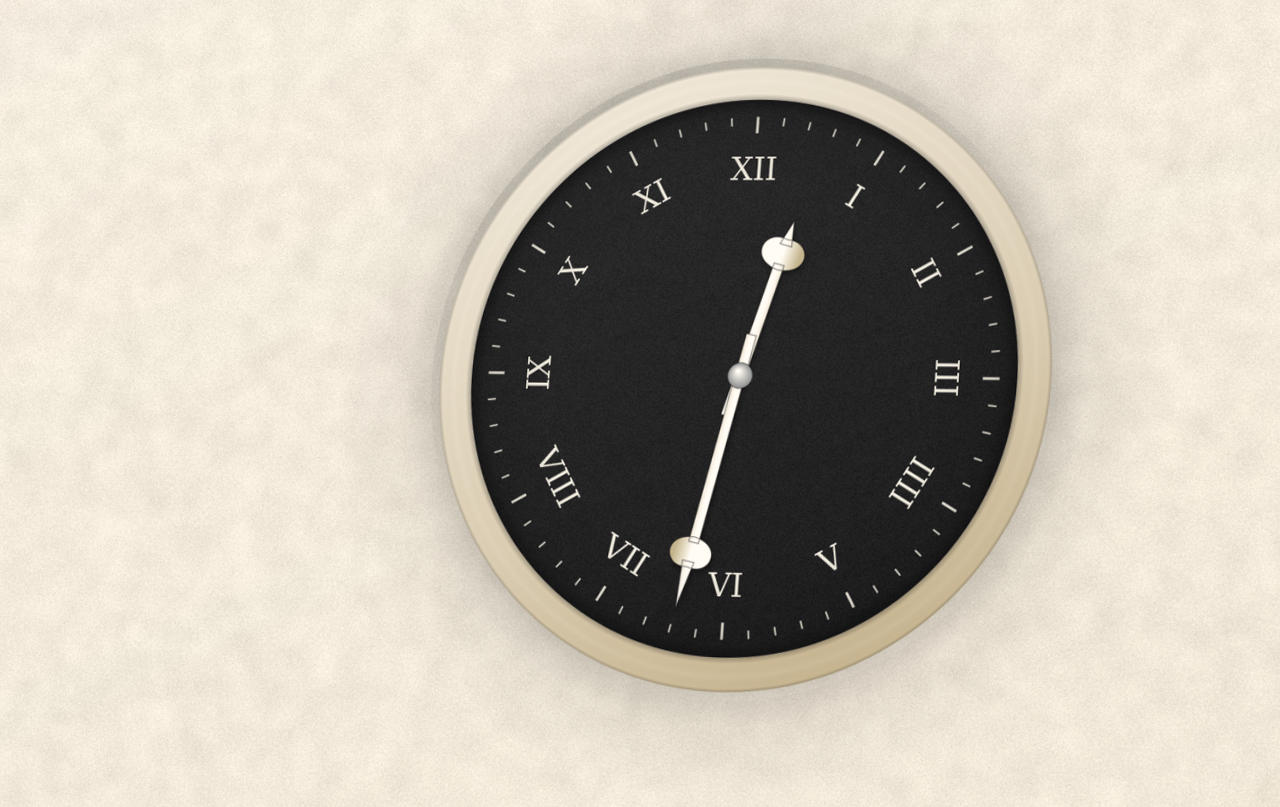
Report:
**12:32**
